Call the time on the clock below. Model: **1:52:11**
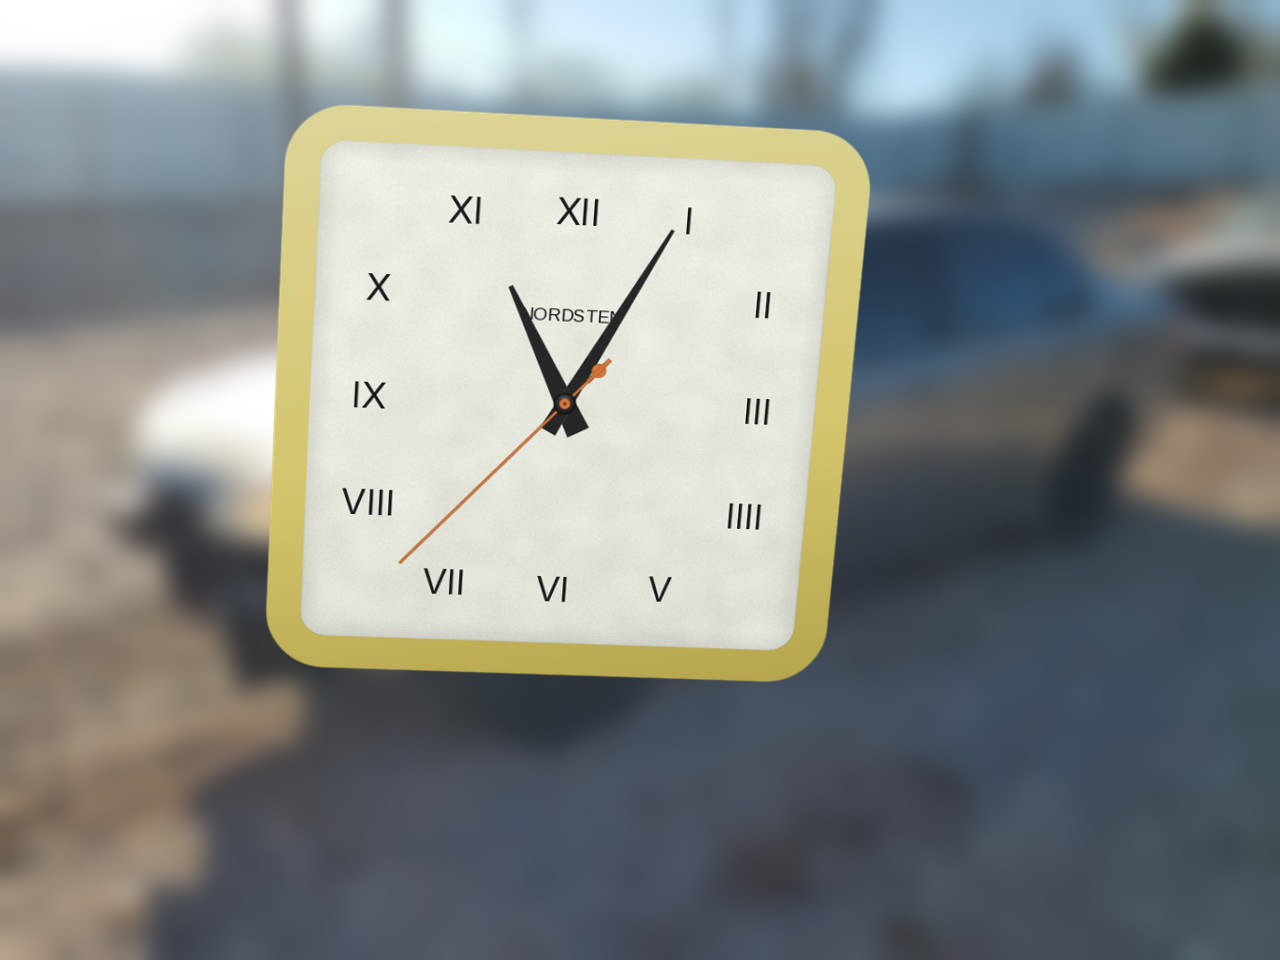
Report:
**11:04:37**
